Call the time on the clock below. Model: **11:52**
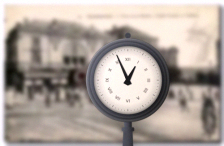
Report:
**12:56**
